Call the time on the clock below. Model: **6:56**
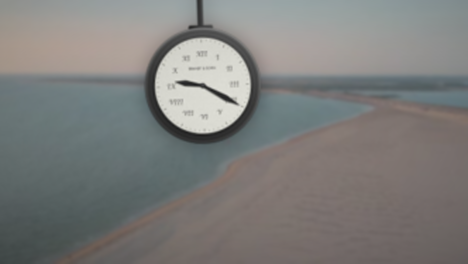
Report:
**9:20**
